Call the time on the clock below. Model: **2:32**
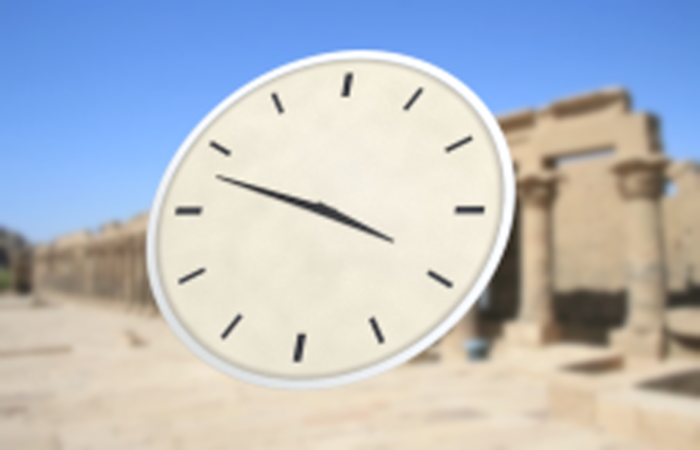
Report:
**3:48**
